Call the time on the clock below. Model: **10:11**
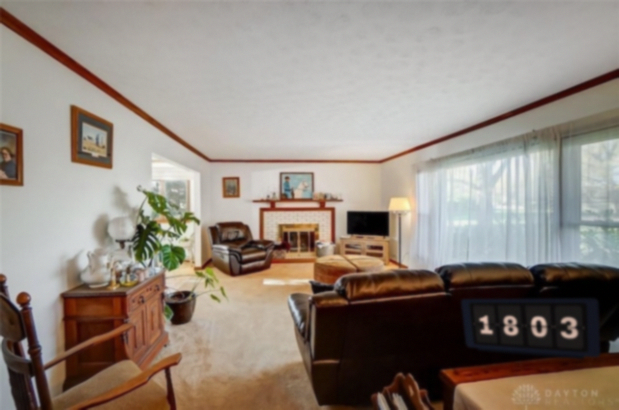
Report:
**18:03**
